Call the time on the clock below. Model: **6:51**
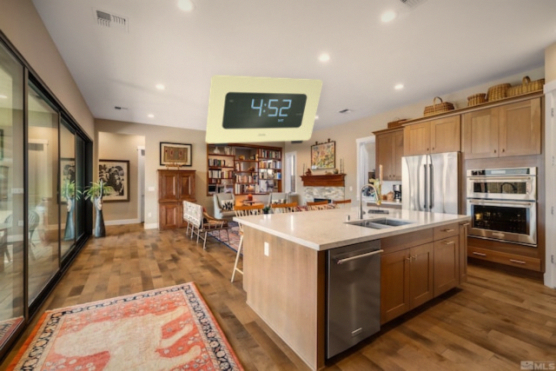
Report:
**4:52**
